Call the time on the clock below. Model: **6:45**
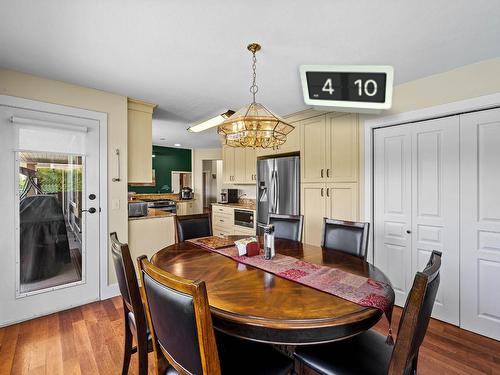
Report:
**4:10**
